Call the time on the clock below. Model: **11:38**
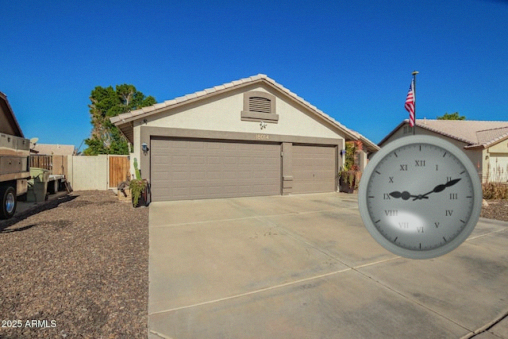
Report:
**9:11**
